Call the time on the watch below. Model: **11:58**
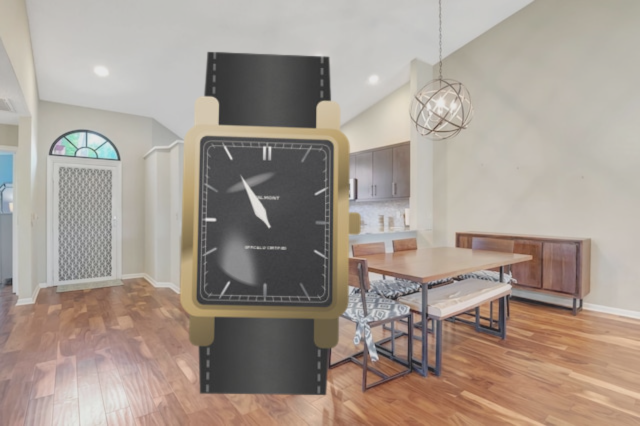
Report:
**10:55**
